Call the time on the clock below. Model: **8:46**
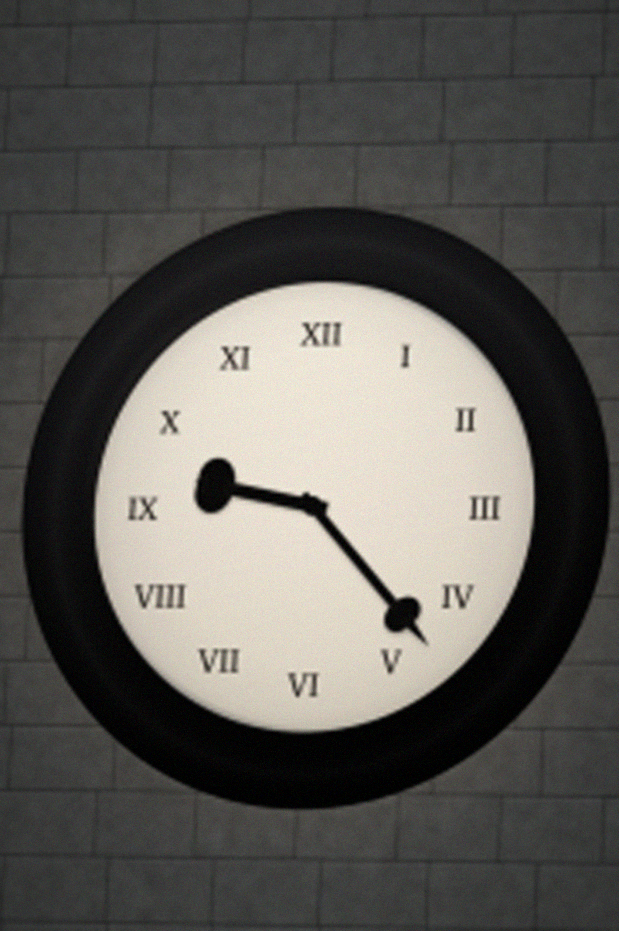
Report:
**9:23**
